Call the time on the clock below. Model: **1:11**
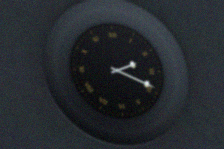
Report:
**2:19**
